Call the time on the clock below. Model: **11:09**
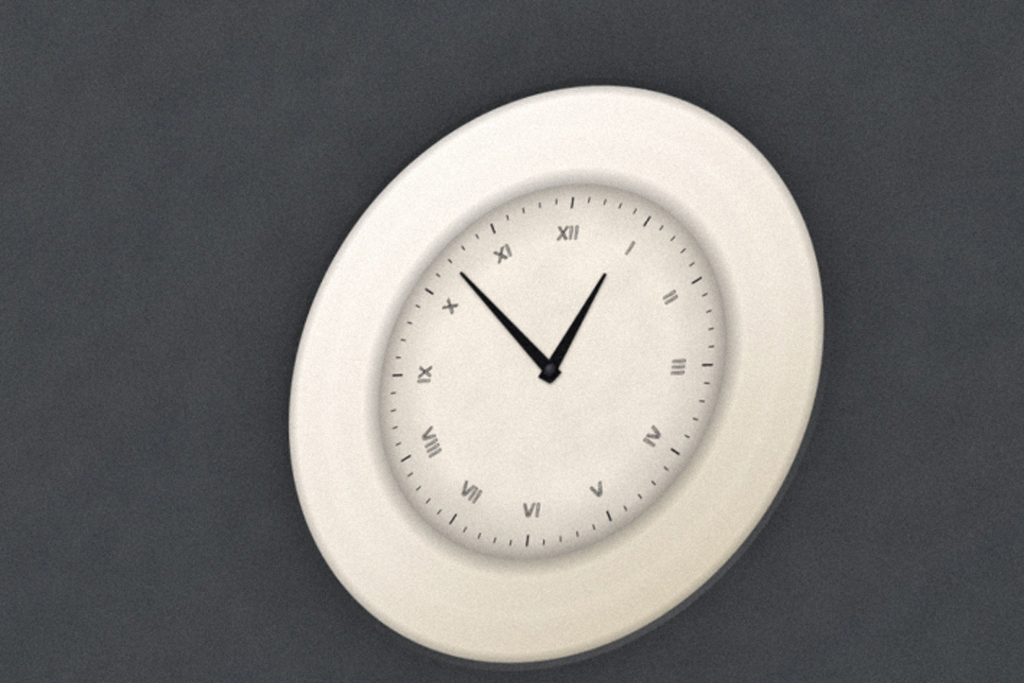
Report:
**12:52**
